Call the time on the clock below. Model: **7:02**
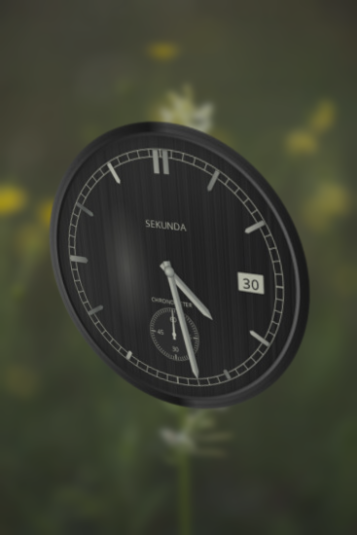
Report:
**4:28**
